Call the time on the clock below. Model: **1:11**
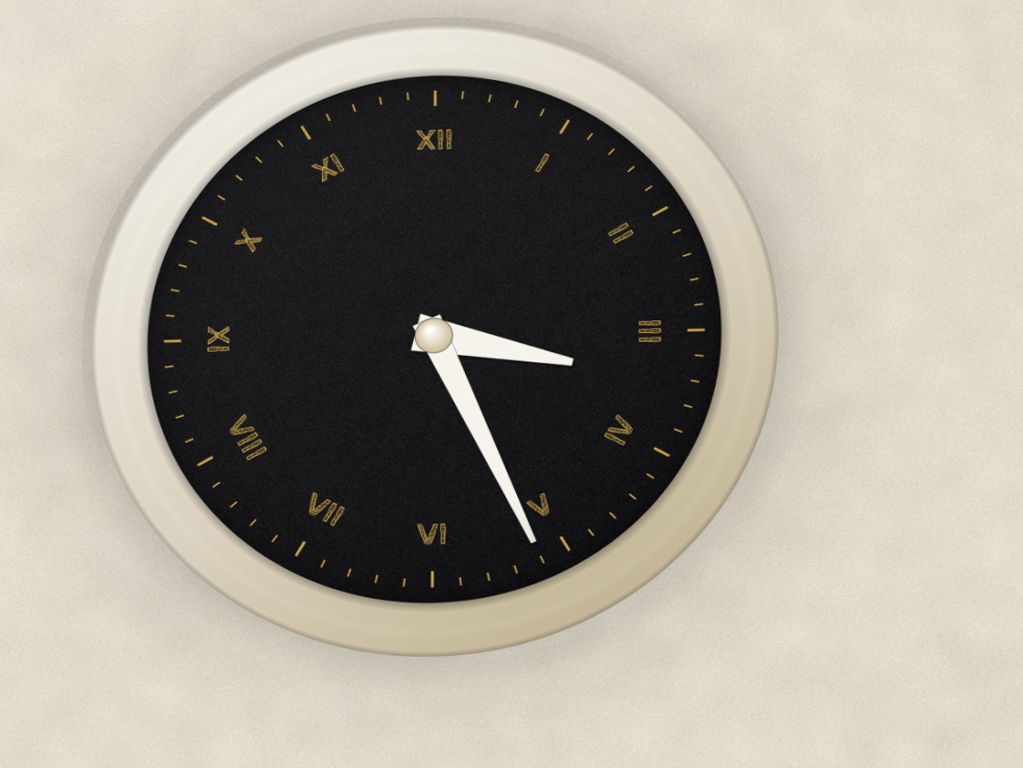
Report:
**3:26**
